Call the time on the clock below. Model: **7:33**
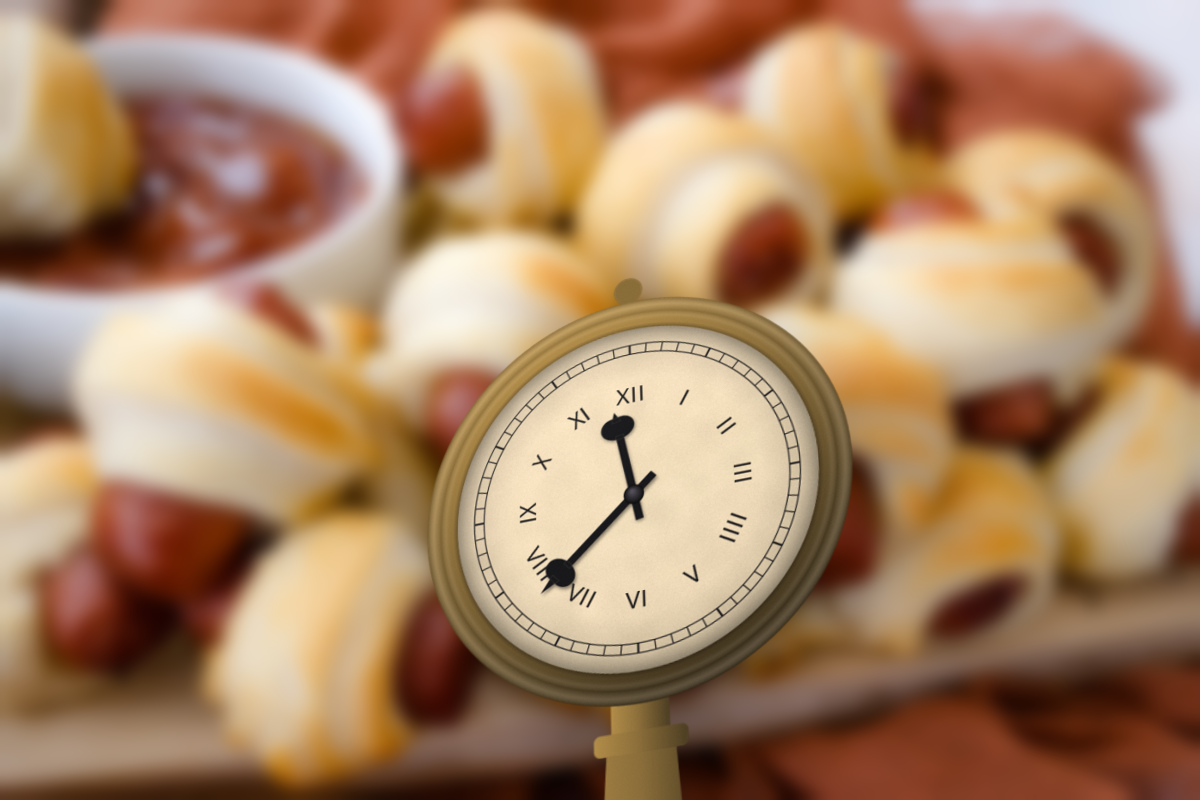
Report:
**11:38**
